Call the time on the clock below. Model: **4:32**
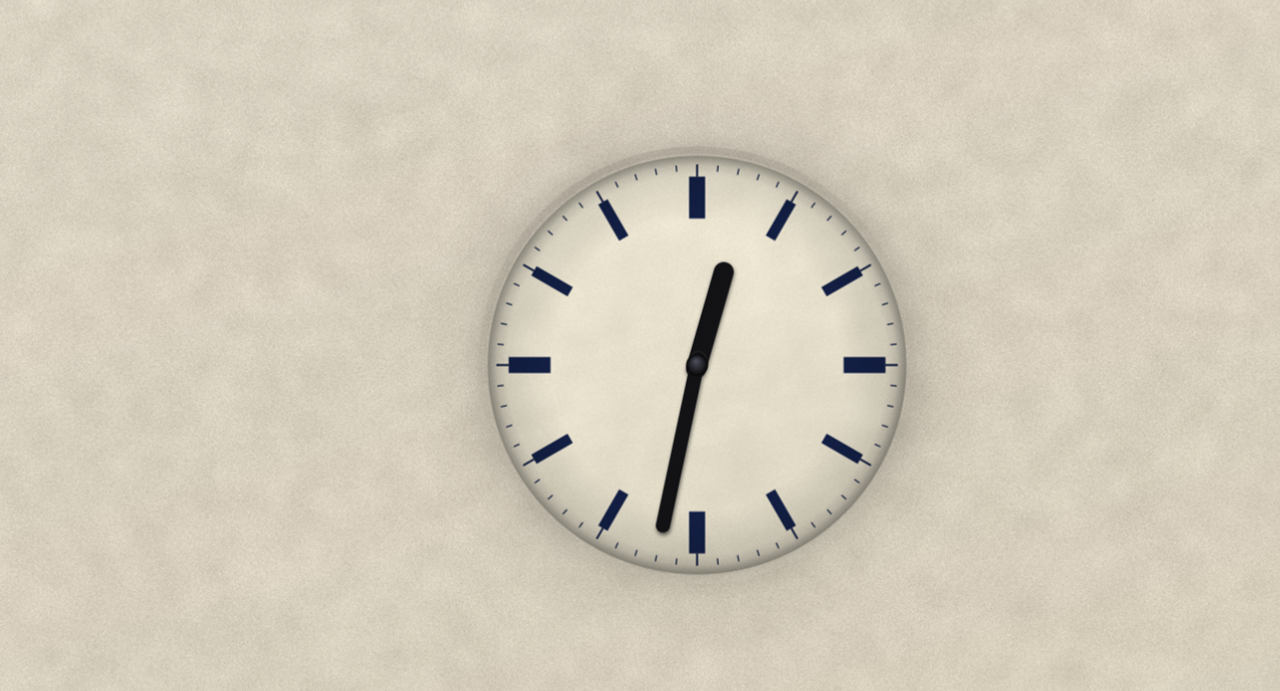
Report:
**12:32**
